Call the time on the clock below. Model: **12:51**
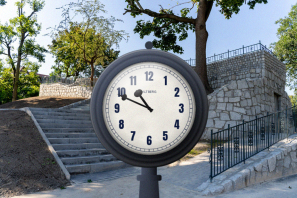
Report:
**10:49**
